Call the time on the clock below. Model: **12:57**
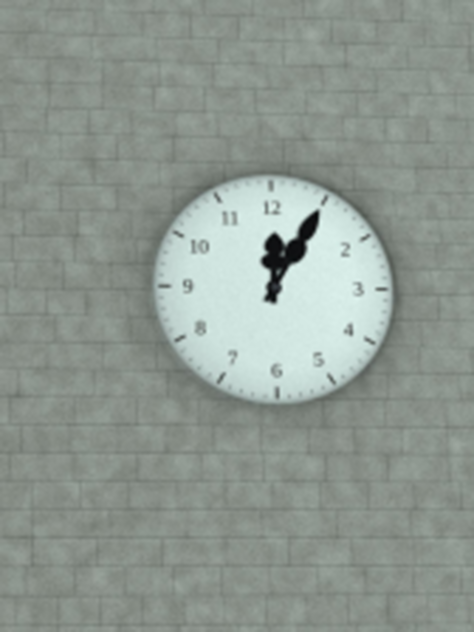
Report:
**12:05**
